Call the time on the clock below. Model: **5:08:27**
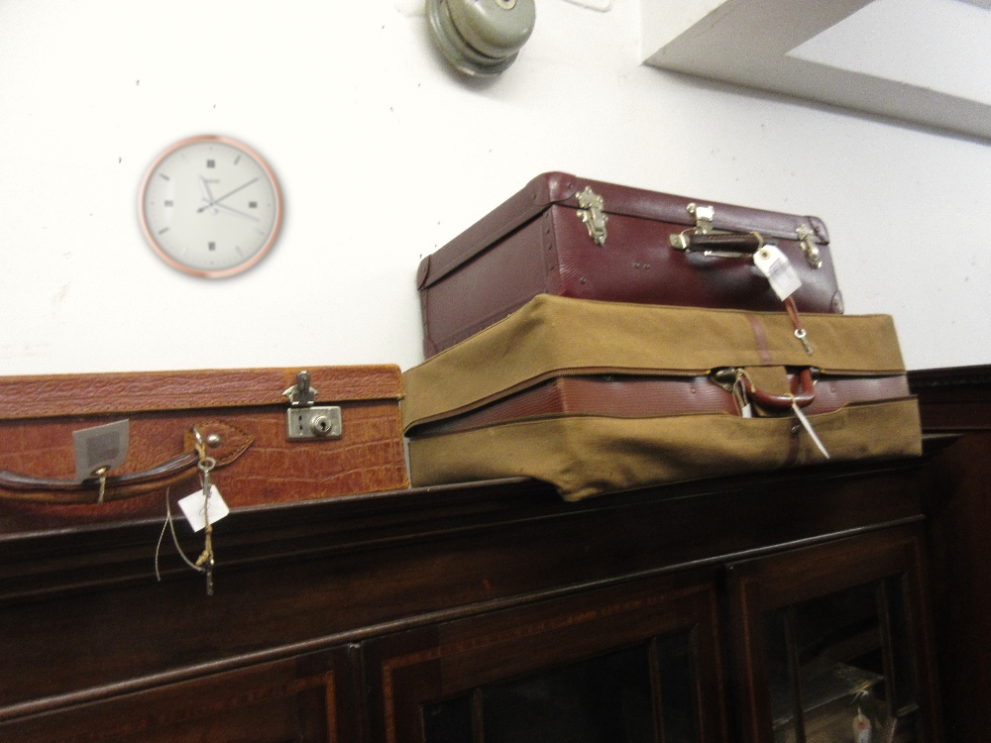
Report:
**11:18:10**
